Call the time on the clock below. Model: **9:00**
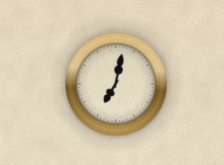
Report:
**7:02**
